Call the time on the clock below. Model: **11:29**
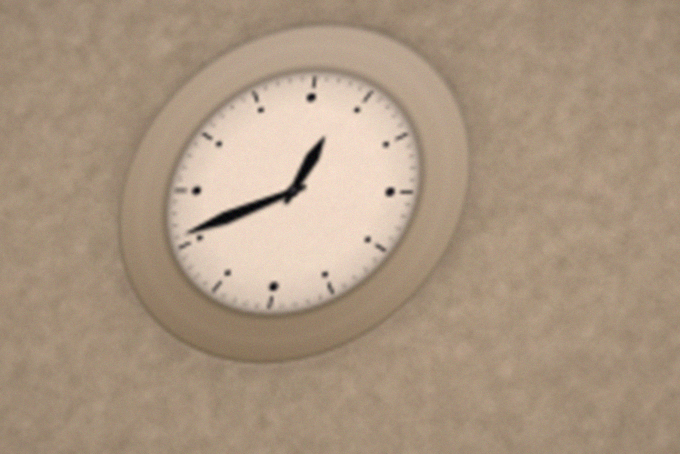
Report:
**12:41**
